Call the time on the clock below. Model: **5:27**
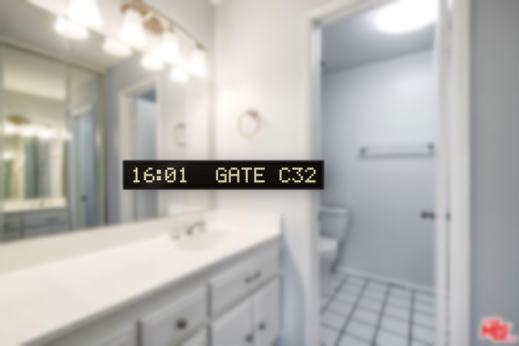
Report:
**16:01**
